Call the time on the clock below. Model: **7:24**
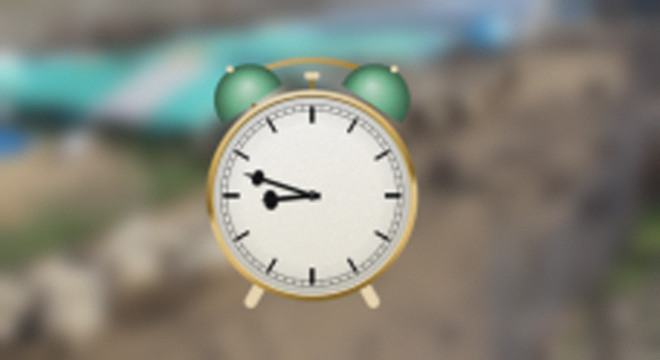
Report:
**8:48**
